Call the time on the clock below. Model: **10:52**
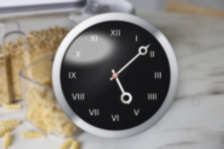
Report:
**5:08**
